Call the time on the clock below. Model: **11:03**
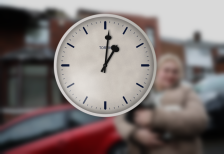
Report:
**1:01**
